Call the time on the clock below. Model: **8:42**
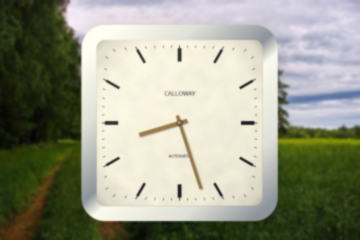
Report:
**8:27**
